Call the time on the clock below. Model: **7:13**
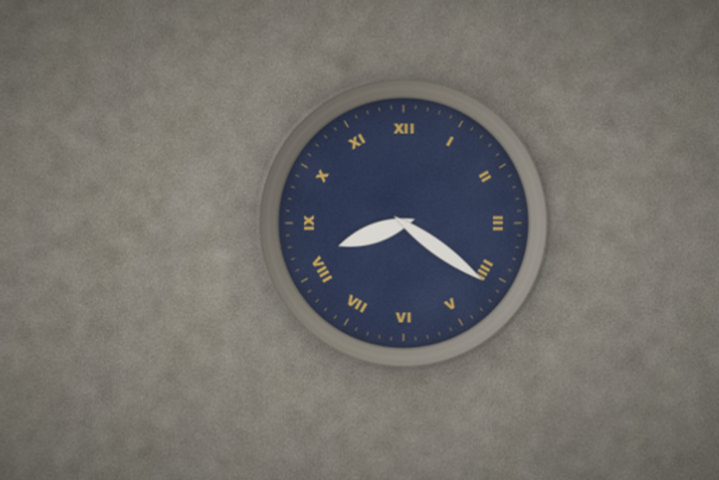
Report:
**8:21**
